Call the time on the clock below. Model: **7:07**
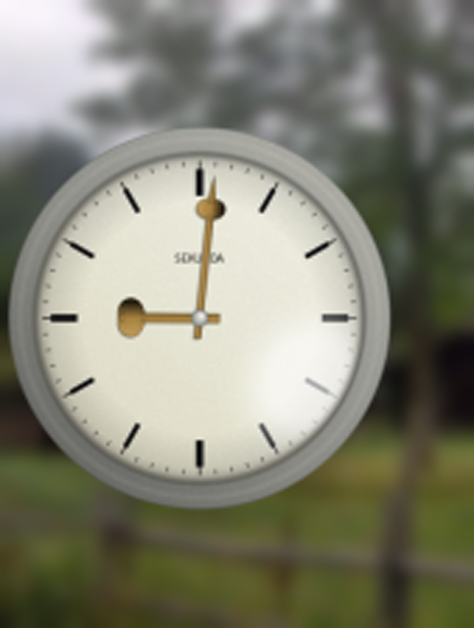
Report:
**9:01**
